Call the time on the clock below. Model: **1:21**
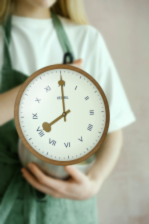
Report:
**8:00**
